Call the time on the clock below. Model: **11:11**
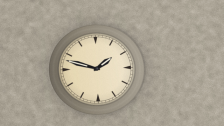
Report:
**1:48**
